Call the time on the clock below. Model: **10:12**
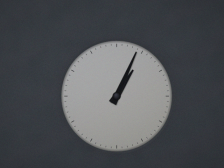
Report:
**1:04**
